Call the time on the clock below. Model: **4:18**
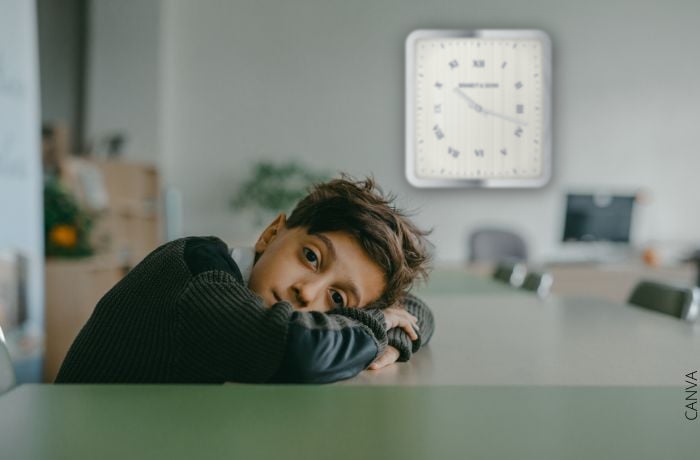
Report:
**10:18**
